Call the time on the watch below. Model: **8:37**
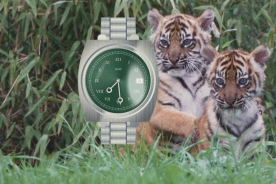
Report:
**7:29**
